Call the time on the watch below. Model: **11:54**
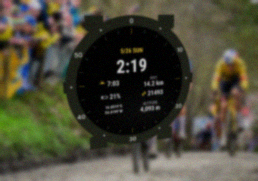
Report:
**2:19**
